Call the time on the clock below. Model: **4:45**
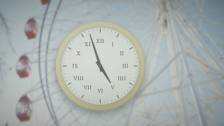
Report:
**4:57**
